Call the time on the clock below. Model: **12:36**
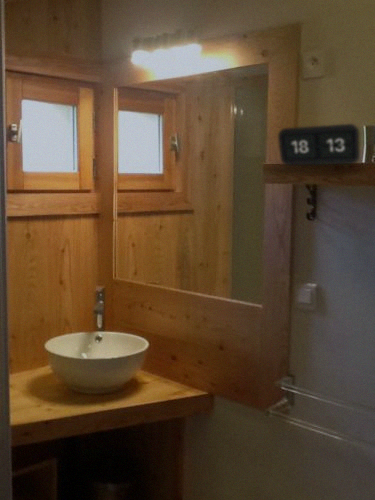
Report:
**18:13**
